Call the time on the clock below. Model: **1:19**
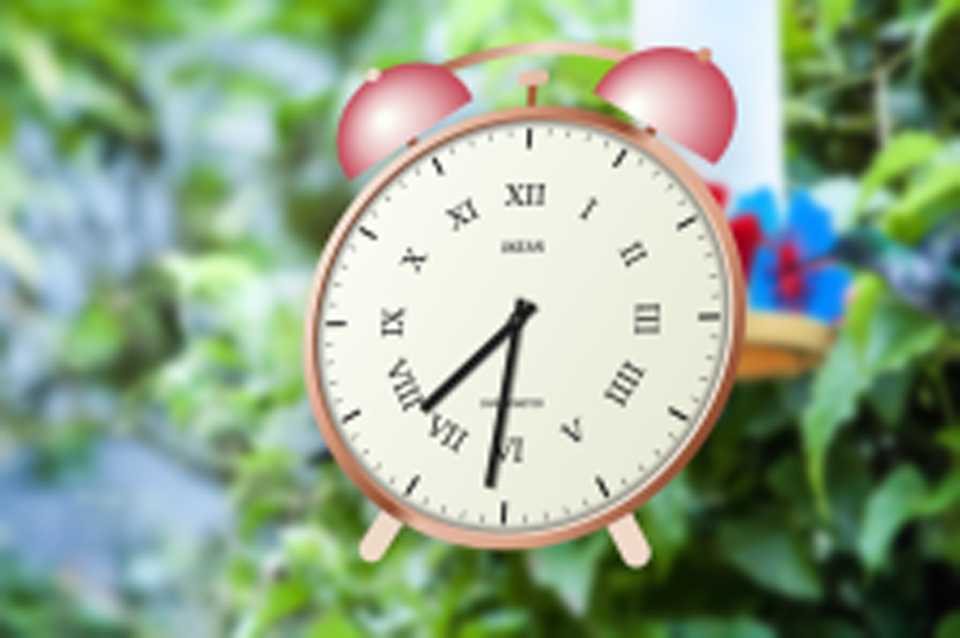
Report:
**7:31**
